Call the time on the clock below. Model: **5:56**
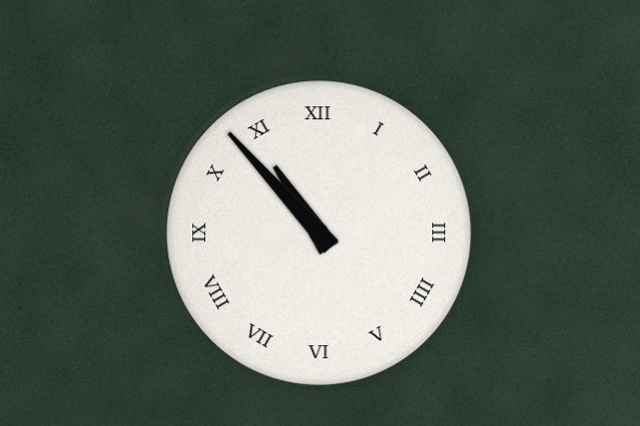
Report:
**10:53**
